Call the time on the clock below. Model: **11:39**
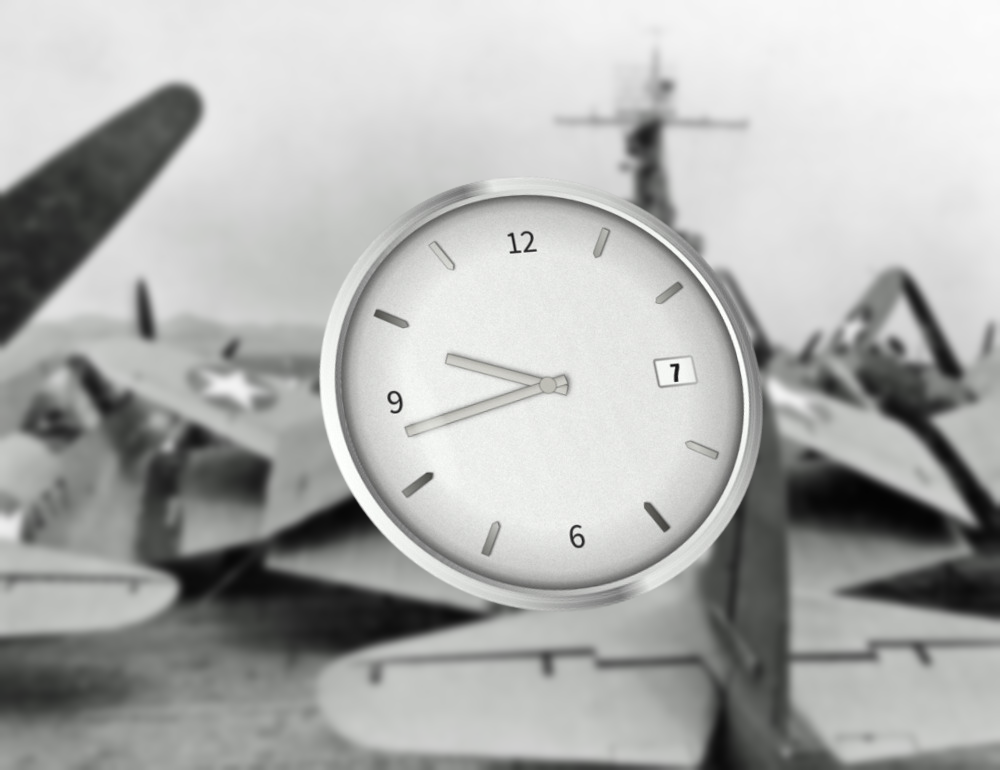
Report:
**9:43**
